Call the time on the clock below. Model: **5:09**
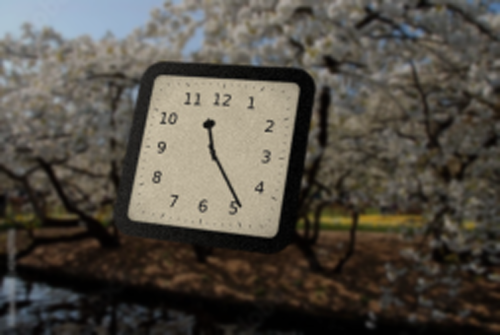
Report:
**11:24**
